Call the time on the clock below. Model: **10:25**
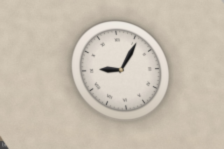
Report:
**9:06**
